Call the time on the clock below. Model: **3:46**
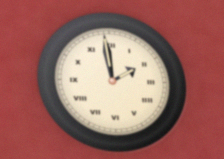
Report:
**1:59**
